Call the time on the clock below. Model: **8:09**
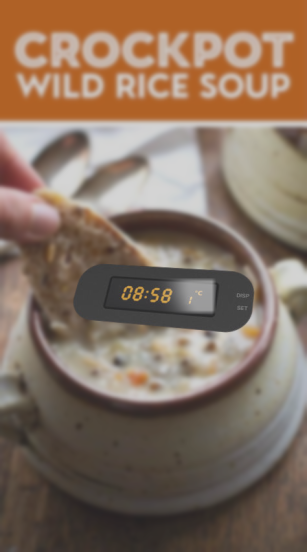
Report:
**8:58**
